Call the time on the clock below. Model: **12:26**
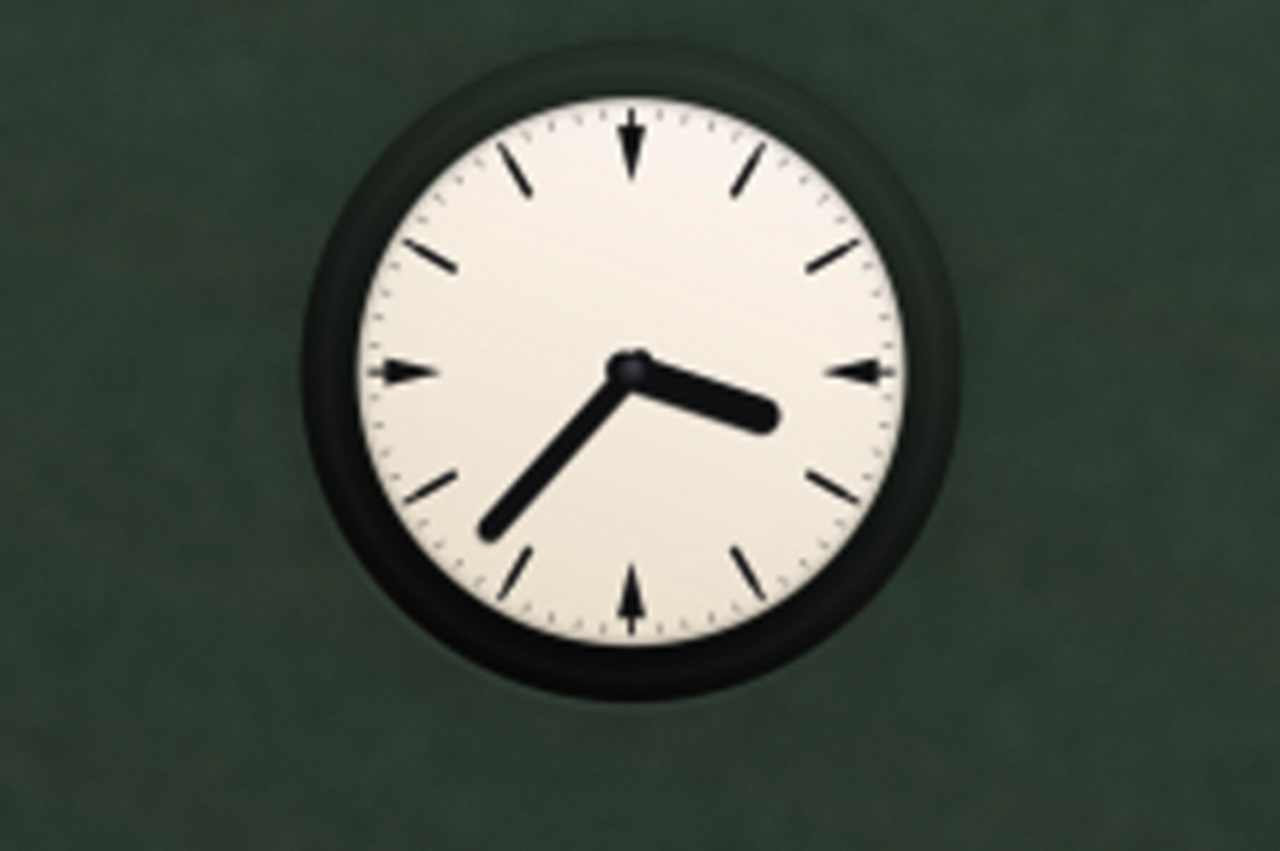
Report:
**3:37**
